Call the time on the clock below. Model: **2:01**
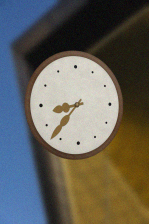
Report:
**8:37**
